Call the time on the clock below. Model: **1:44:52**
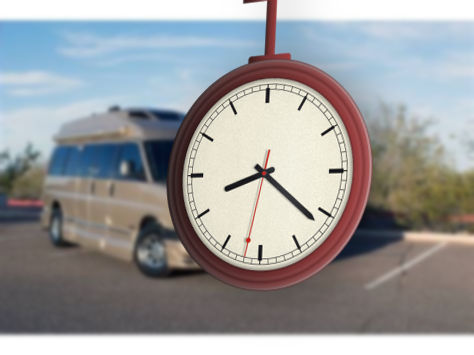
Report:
**8:21:32**
